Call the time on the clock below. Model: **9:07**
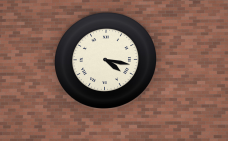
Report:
**4:17**
